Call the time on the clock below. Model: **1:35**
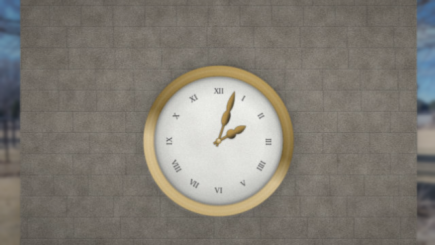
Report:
**2:03**
